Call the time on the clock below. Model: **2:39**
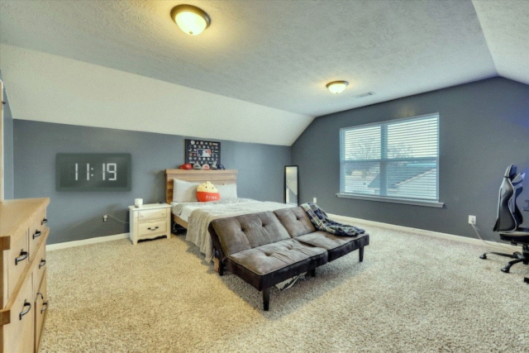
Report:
**11:19**
